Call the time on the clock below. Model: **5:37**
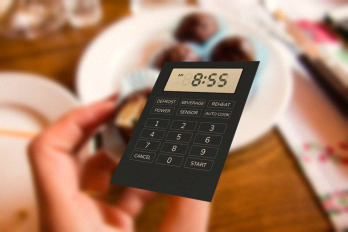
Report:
**8:55**
